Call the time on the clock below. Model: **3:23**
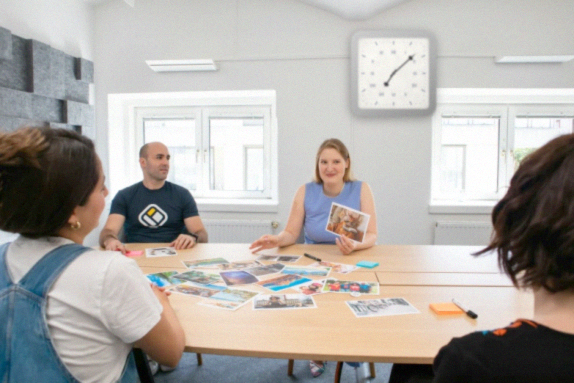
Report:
**7:08**
